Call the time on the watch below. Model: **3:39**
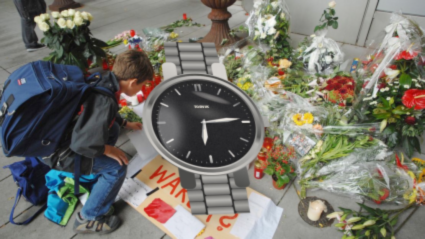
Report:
**6:14**
